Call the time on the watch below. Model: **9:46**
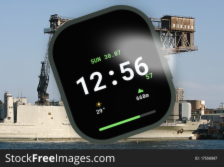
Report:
**12:56**
